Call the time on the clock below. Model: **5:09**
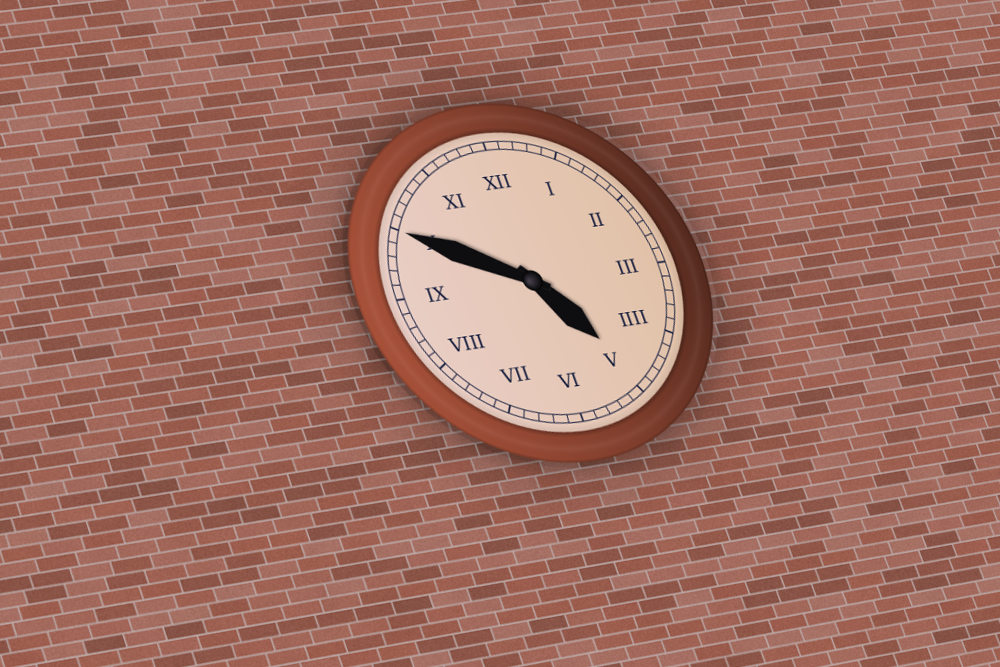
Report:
**4:50**
